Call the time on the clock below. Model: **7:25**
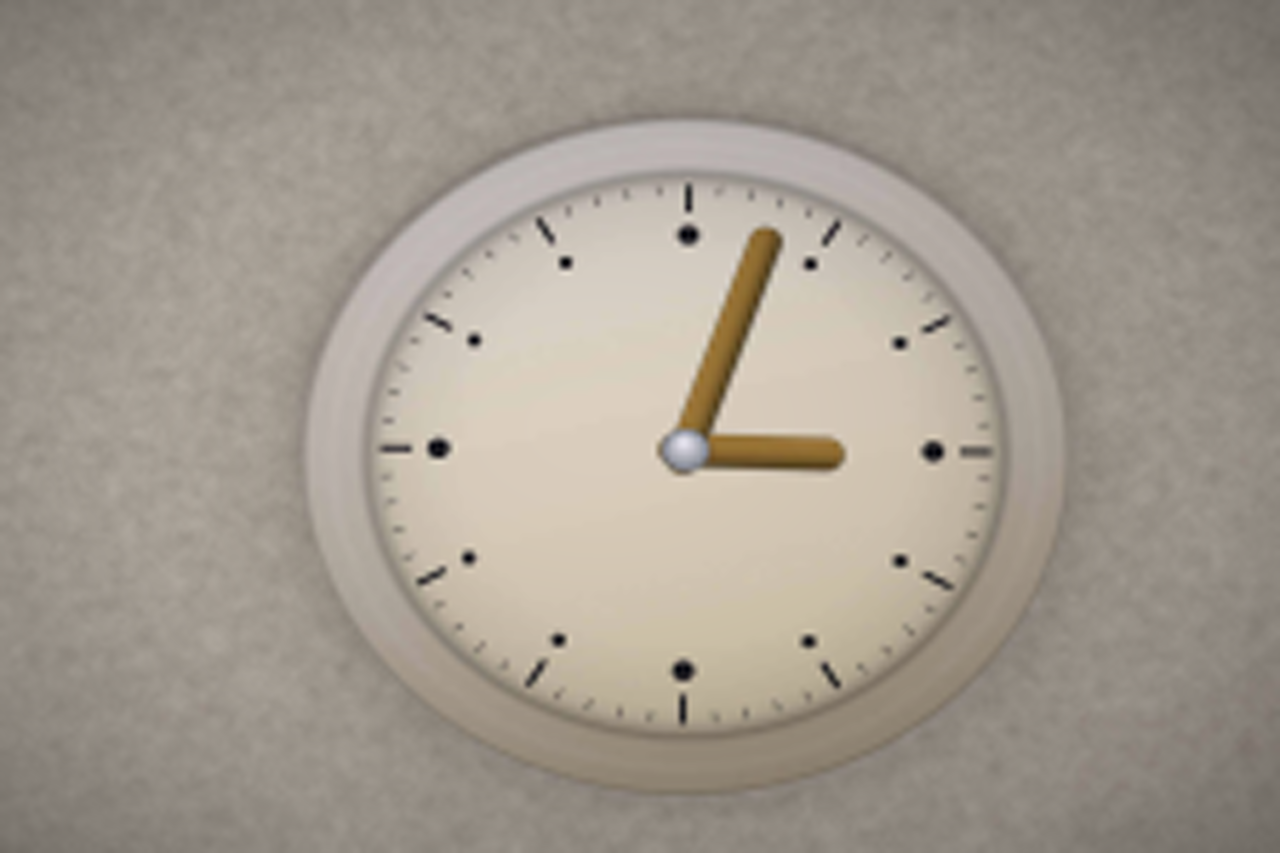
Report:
**3:03**
